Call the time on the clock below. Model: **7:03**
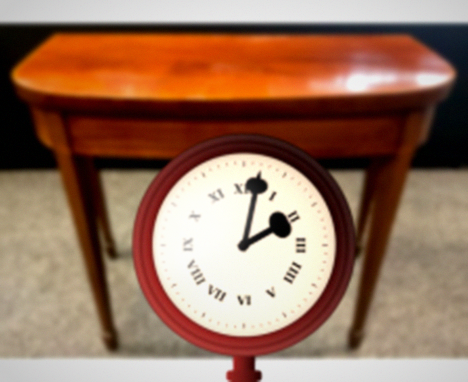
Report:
**2:02**
